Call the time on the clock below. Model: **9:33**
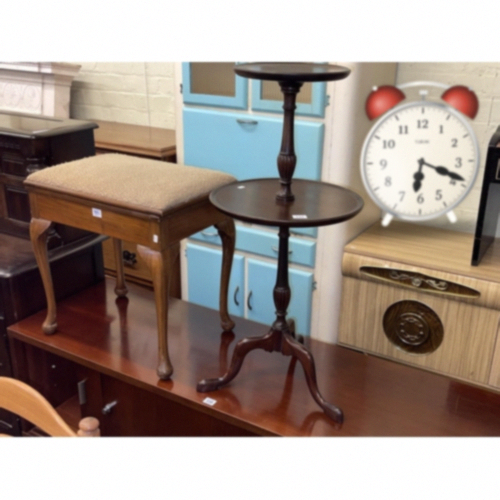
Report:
**6:19**
